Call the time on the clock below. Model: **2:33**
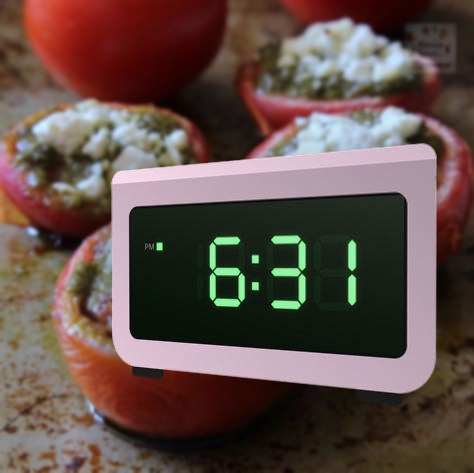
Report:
**6:31**
